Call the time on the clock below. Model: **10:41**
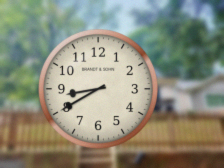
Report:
**8:40**
